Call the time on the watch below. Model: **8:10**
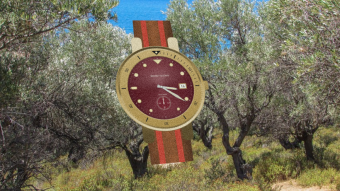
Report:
**3:21**
